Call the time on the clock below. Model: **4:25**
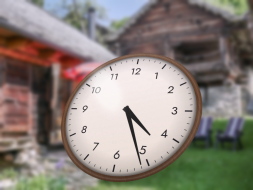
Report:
**4:26**
